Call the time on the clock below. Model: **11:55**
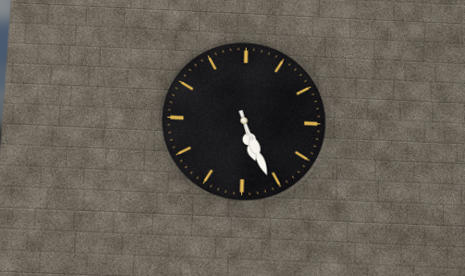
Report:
**5:26**
